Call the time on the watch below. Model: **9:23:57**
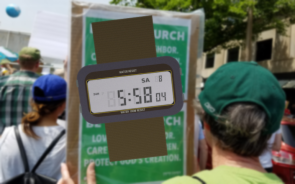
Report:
**5:58:04**
